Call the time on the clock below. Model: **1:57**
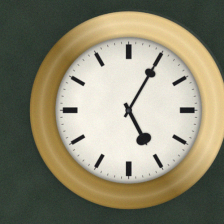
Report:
**5:05**
